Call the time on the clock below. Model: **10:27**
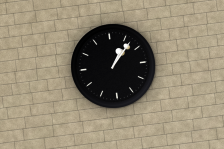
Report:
**1:07**
